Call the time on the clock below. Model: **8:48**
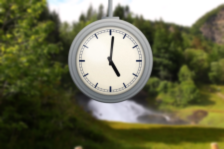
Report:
**5:01**
